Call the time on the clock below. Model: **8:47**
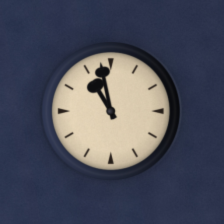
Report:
**10:58**
